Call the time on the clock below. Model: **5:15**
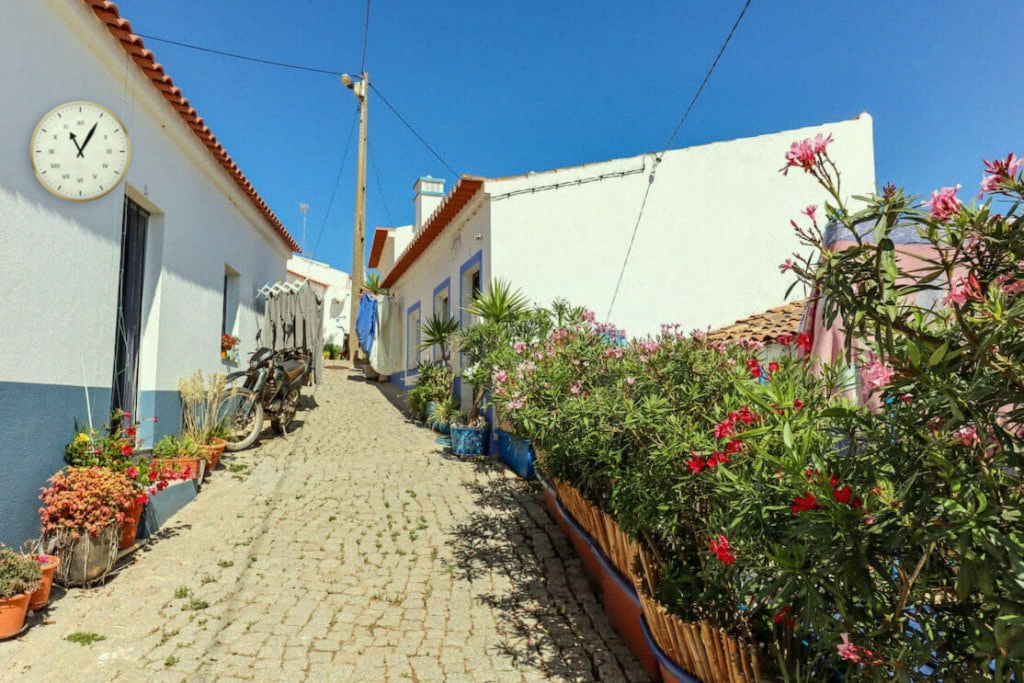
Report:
**11:05**
